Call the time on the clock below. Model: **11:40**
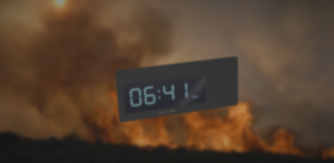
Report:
**6:41**
